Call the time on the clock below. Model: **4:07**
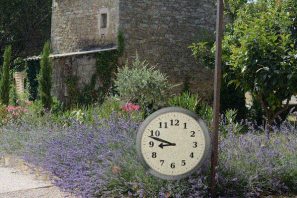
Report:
**8:48**
